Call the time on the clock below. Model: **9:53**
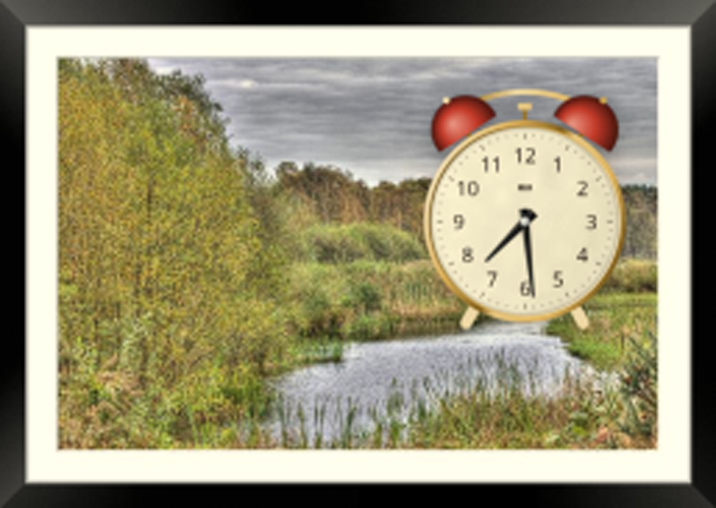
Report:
**7:29**
